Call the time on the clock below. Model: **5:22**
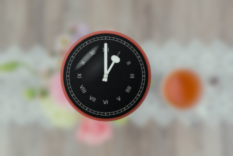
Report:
**1:00**
